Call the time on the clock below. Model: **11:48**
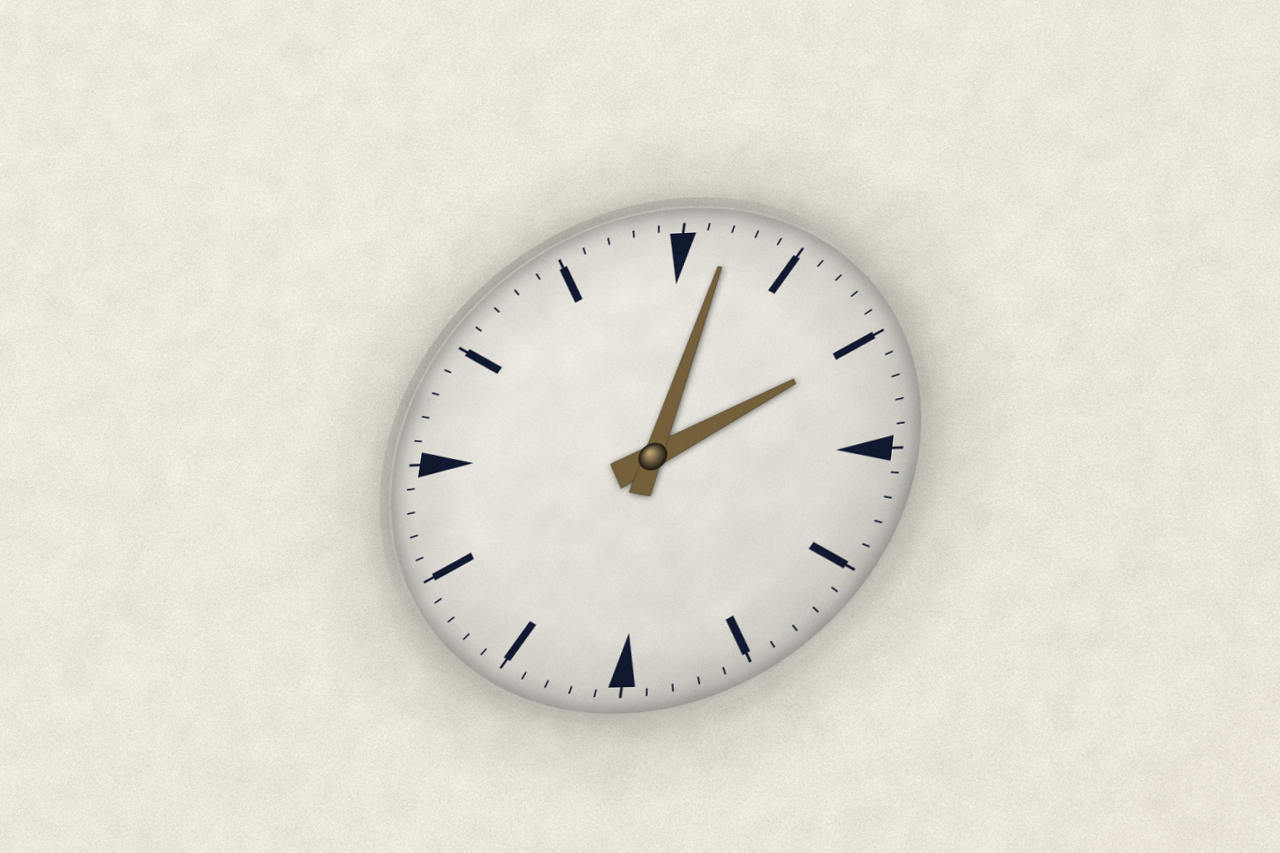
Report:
**2:02**
